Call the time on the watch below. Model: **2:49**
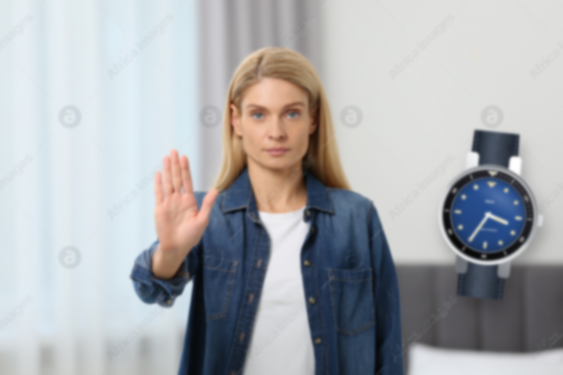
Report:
**3:35**
